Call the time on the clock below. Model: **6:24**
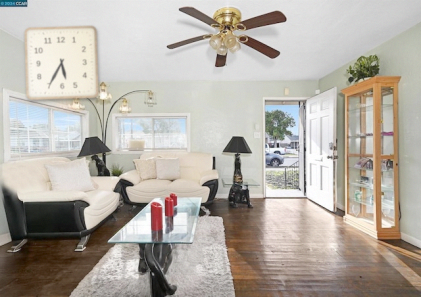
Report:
**5:35**
